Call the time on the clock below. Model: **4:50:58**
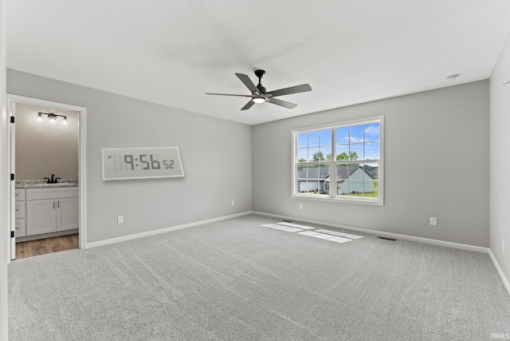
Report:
**9:56:52**
